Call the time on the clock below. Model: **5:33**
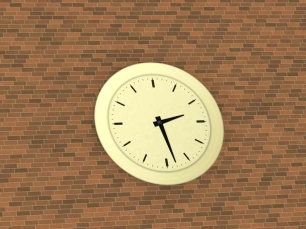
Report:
**2:28**
